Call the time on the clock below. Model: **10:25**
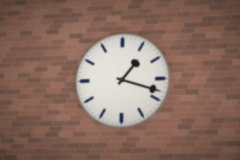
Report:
**1:18**
